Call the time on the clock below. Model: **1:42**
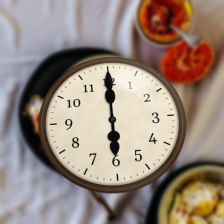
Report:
**6:00**
